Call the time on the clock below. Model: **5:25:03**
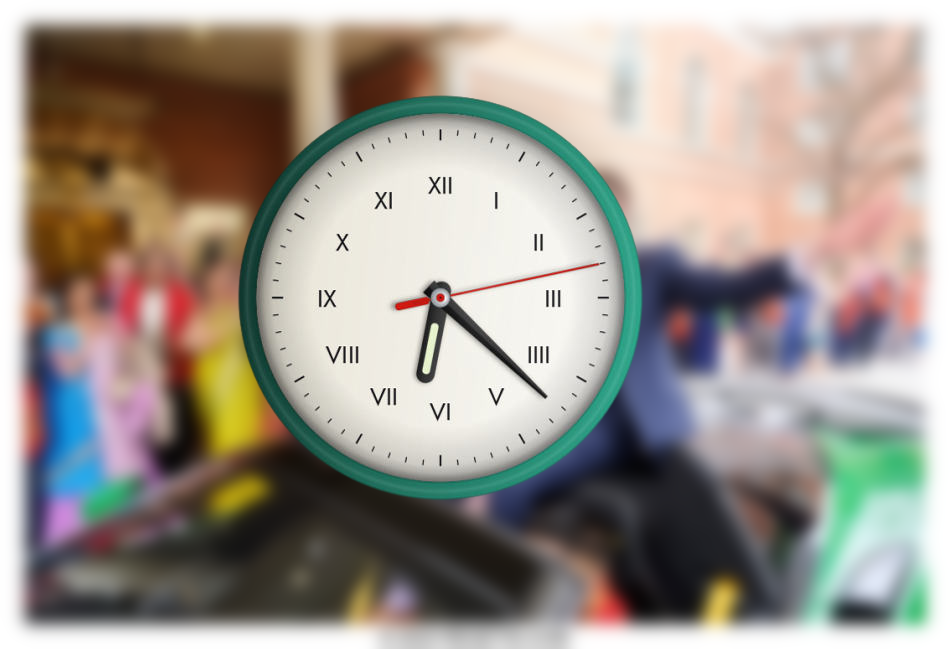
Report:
**6:22:13**
